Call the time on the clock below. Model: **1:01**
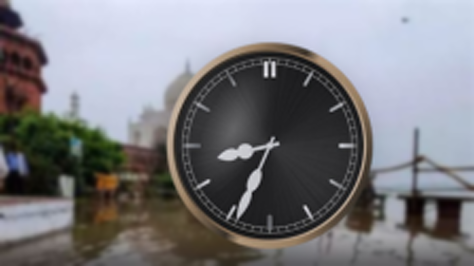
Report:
**8:34**
